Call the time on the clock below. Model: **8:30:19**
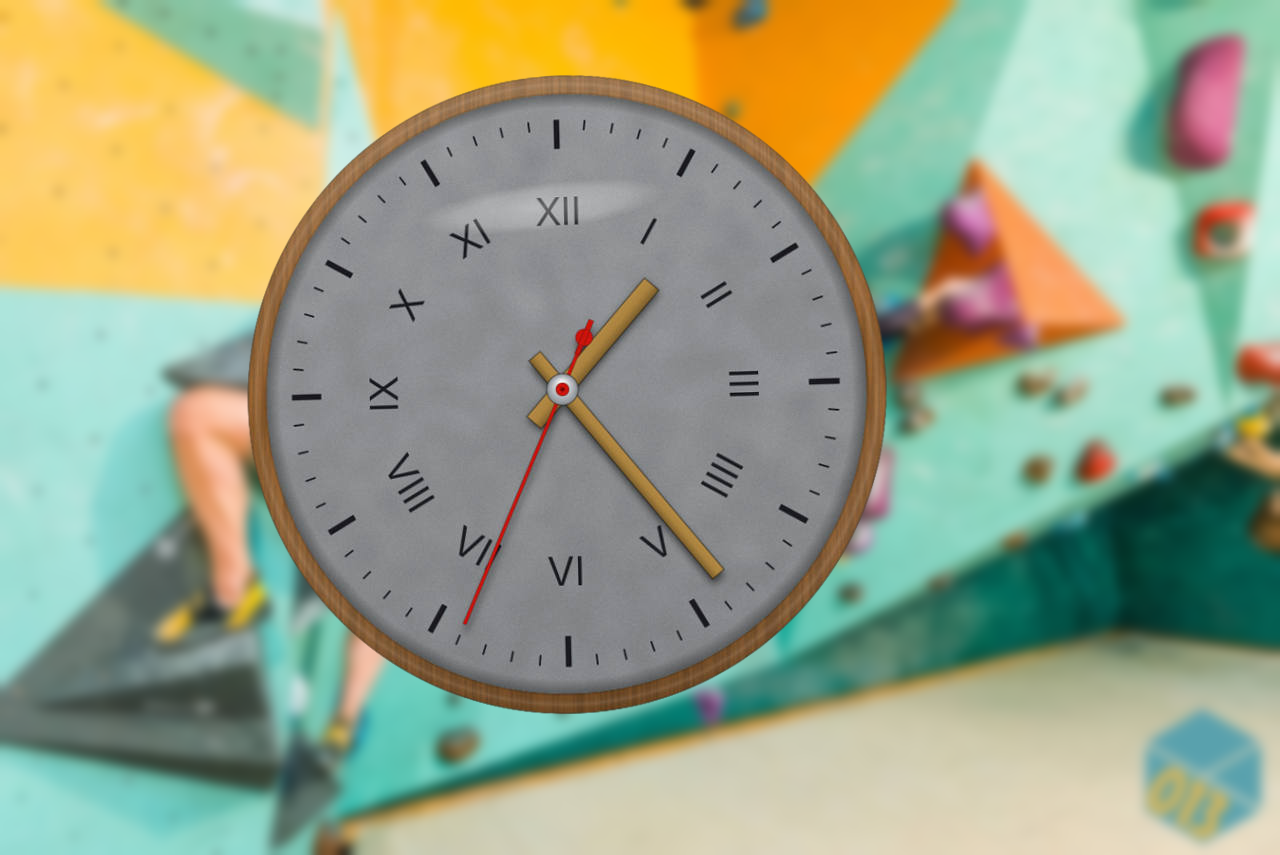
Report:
**1:23:34**
